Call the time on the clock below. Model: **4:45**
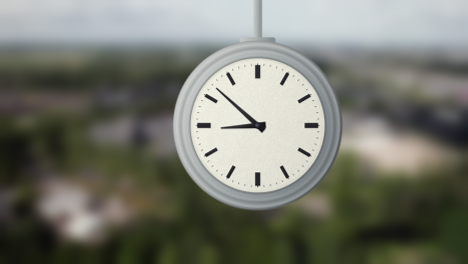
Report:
**8:52**
